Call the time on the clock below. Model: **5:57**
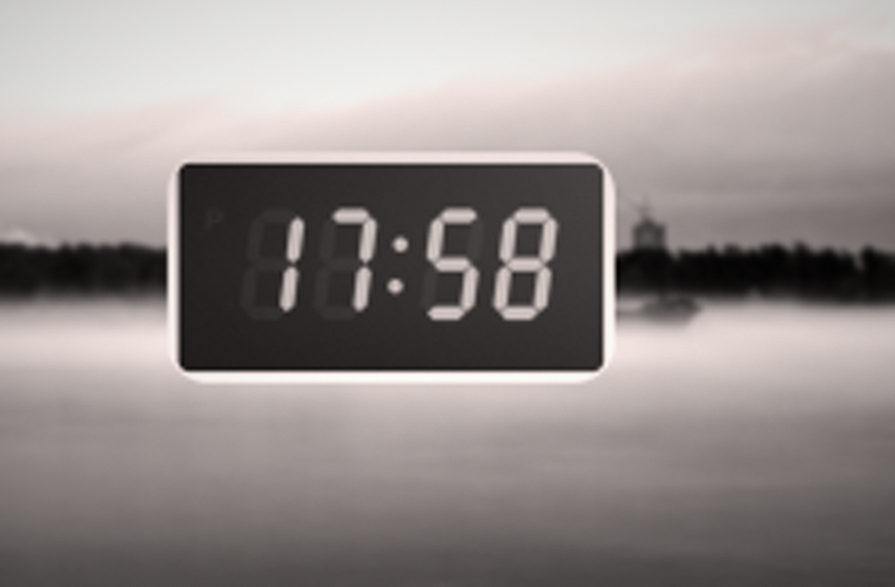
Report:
**17:58**
